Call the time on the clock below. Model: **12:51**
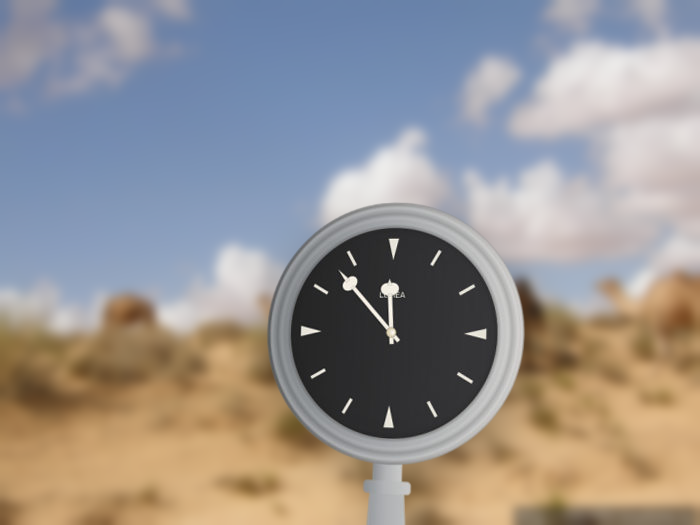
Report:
**11:53**
